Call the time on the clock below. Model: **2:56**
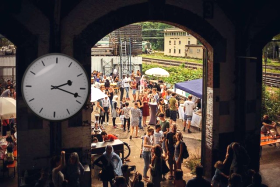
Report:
**2:18**
